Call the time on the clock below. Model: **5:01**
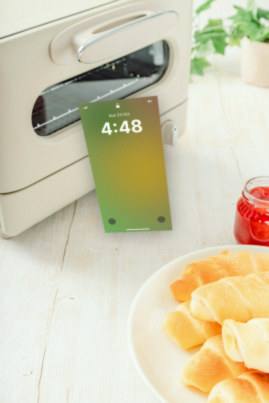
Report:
**4:48**
